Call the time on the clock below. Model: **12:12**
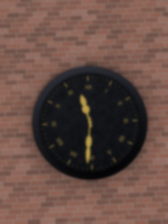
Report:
**11:31**
